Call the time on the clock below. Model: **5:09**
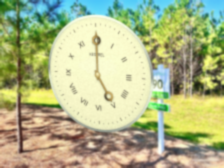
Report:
**5:00**
